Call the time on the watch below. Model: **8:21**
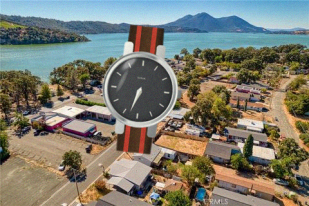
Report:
**6:33**
